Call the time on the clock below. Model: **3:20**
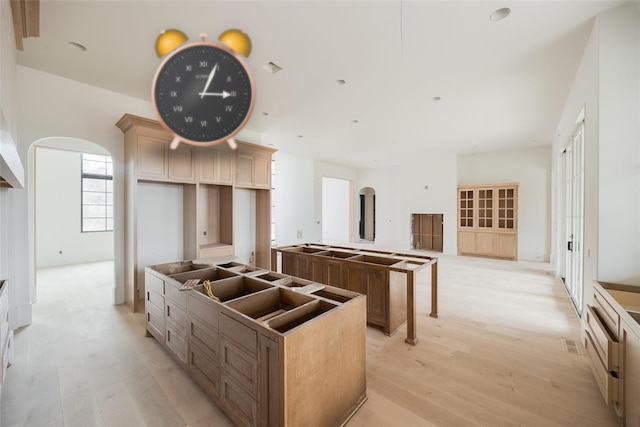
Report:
**3:04**
